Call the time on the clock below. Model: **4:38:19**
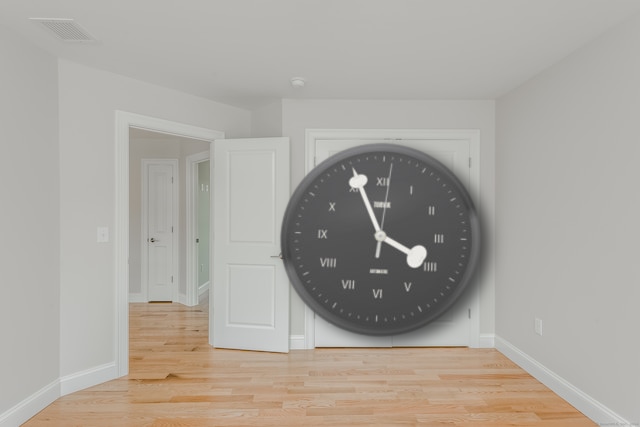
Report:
**3:56:01**
